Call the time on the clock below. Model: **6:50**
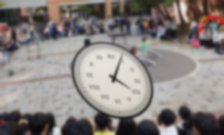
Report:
**4:04**
